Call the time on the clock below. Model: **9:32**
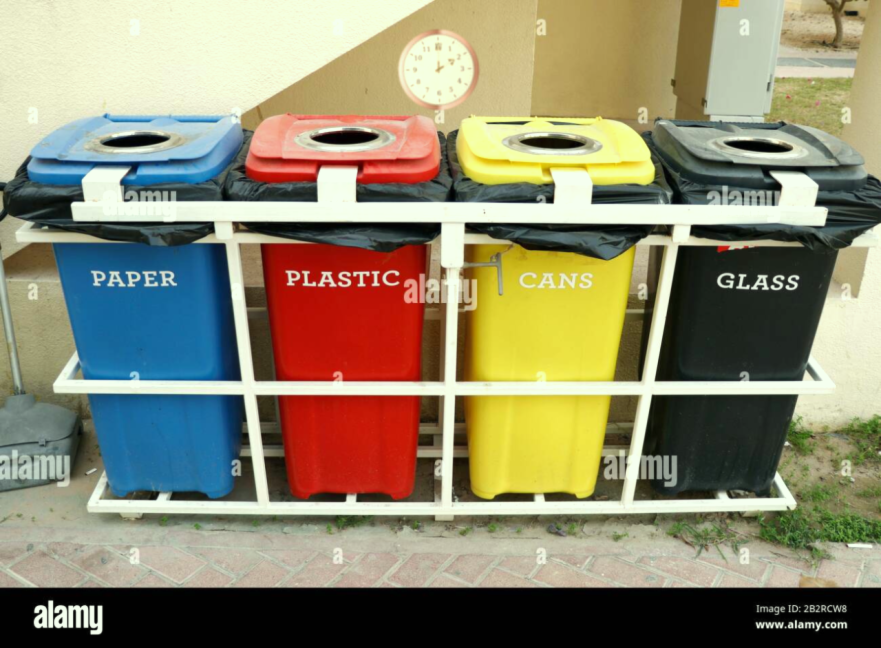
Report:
**2:00**
